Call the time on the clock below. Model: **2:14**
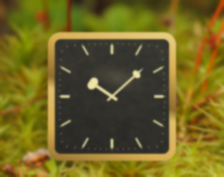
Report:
**10:08**
